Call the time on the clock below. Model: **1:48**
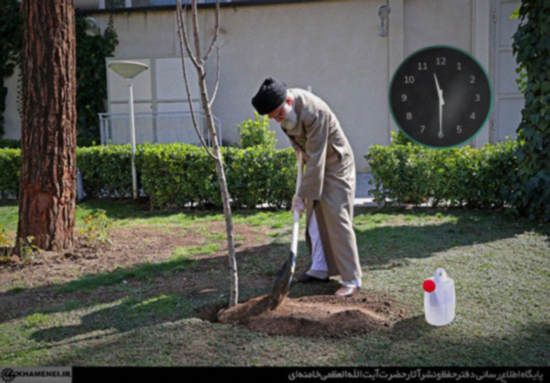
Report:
**11:30**
